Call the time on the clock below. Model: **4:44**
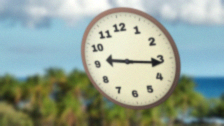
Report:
**9:16**
